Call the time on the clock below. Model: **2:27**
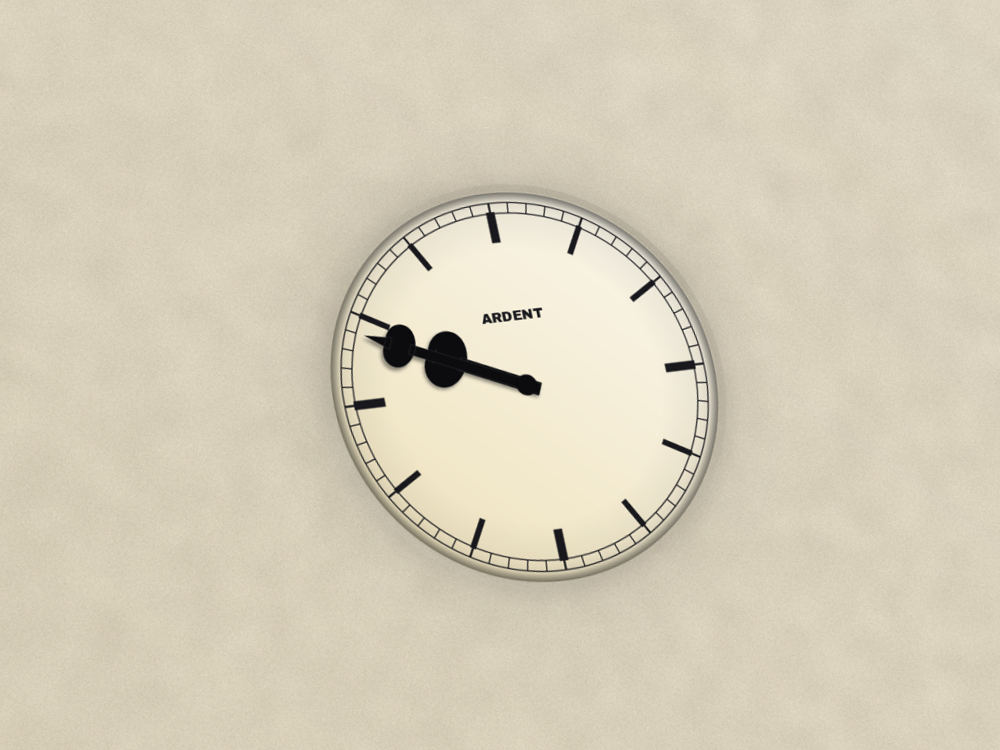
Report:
**9:49**
